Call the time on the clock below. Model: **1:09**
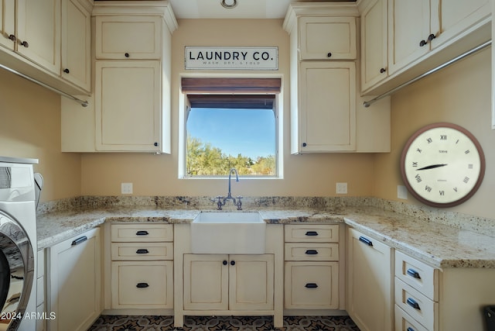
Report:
**8:43**
